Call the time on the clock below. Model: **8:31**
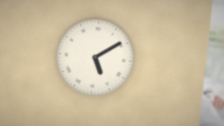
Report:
**5:09**
